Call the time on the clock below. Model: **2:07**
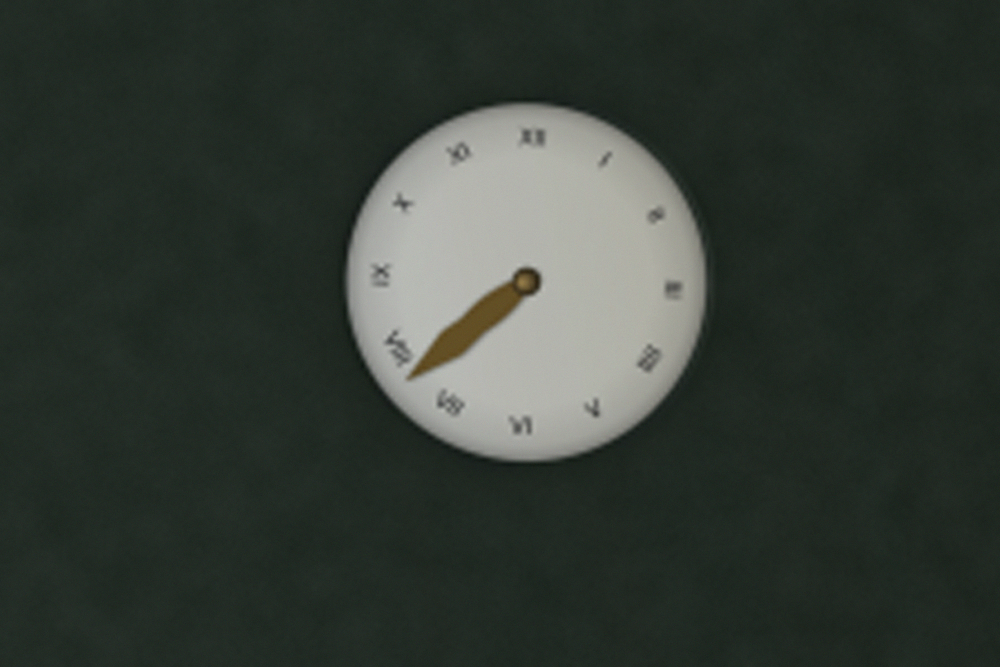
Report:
**7:38**
